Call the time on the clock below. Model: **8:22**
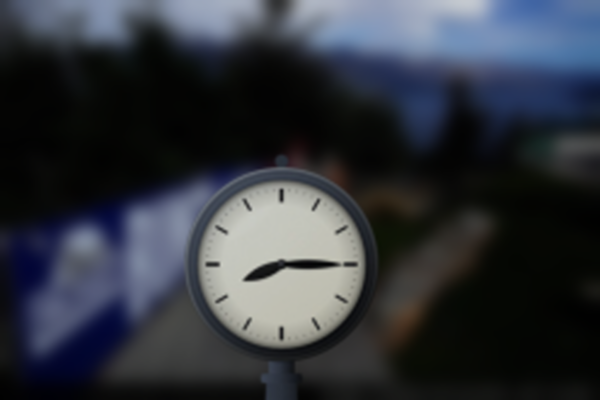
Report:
**8:15**
